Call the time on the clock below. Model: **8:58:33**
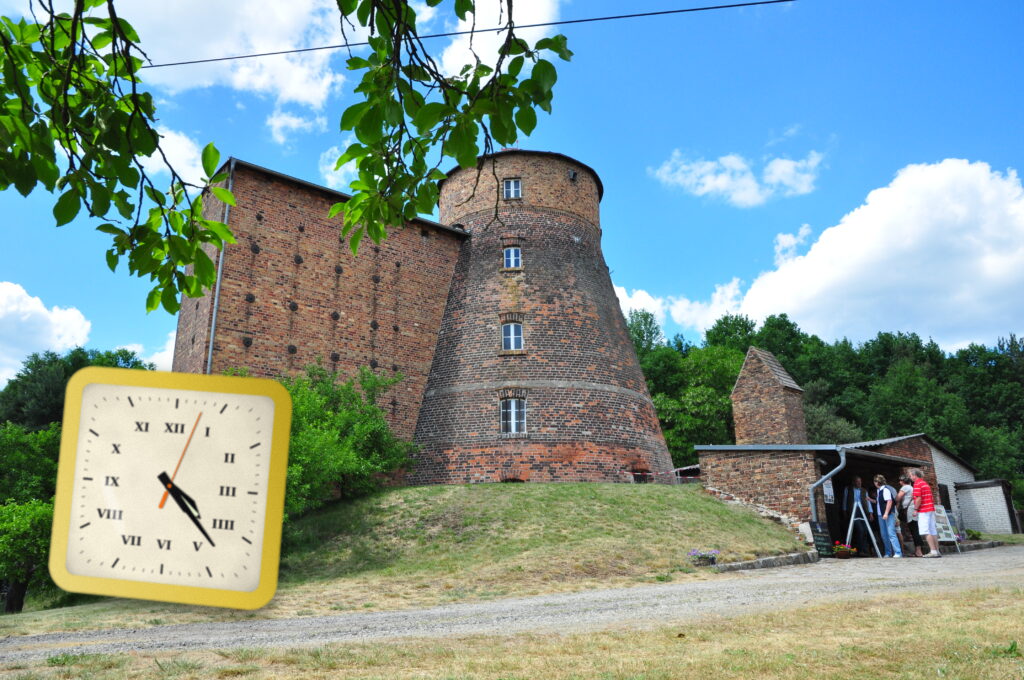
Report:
**4:23:03**
